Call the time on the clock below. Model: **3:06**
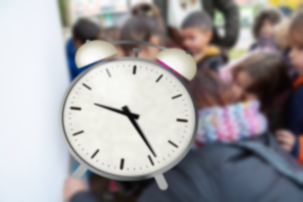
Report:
**9:24**
